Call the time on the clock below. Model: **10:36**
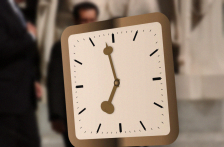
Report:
**6:58**
